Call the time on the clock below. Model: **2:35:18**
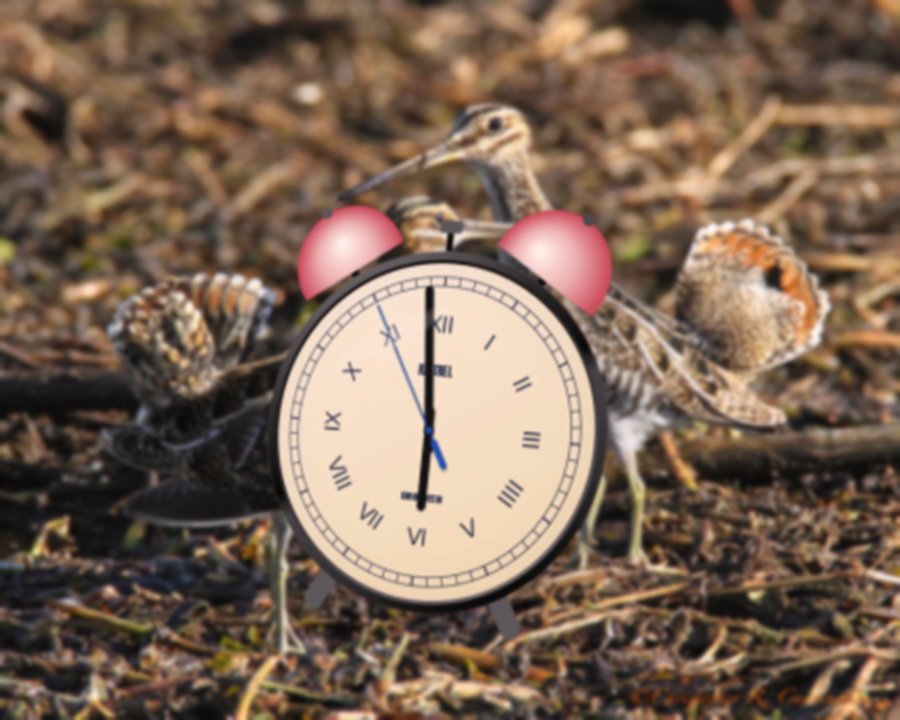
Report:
**5:58:55**
